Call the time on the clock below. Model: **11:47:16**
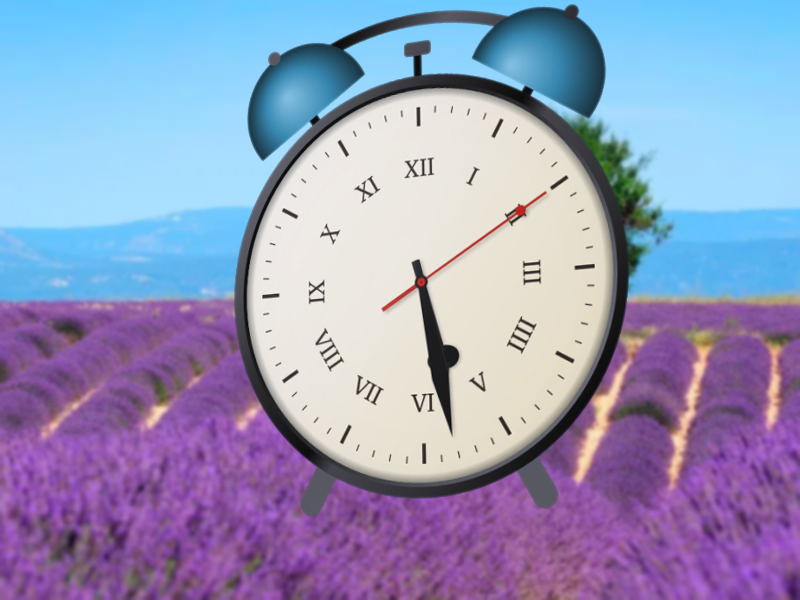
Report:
**5:28:10**
